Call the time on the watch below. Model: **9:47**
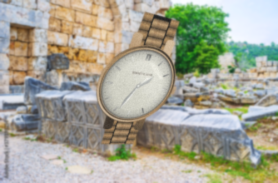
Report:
**1:34**
